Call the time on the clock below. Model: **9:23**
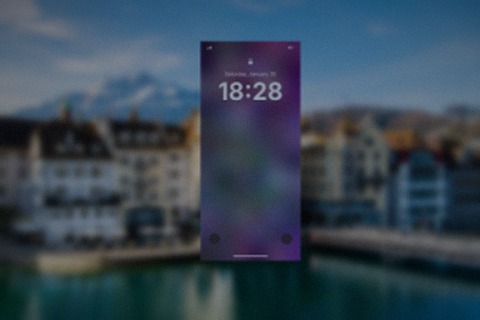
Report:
**18:28**
